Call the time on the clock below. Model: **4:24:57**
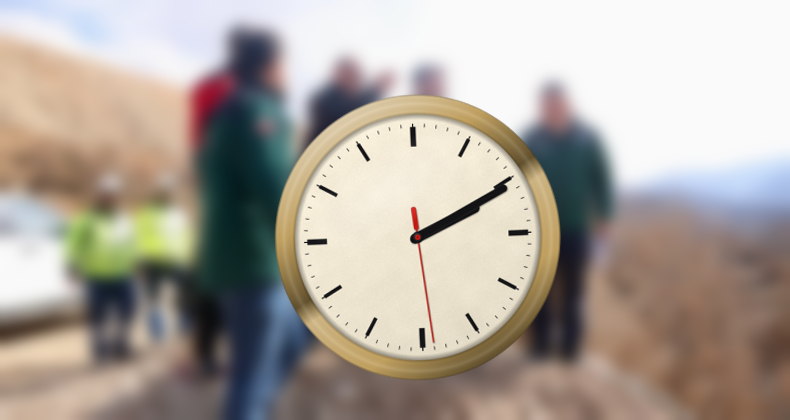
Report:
**2:10:29**
